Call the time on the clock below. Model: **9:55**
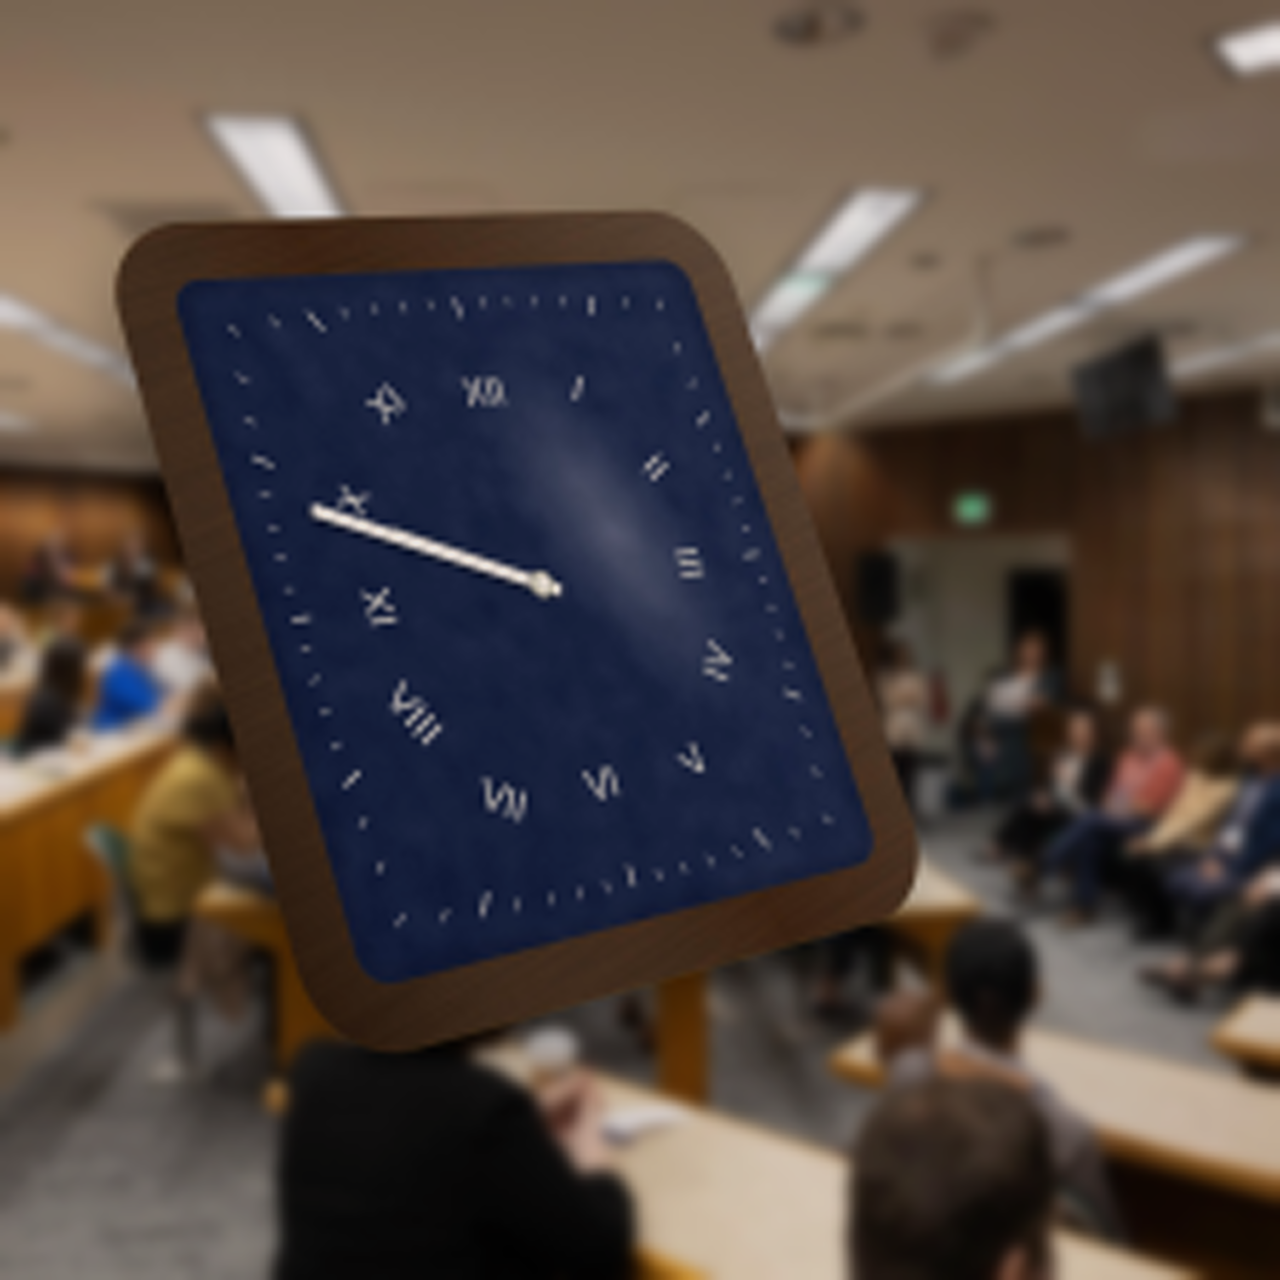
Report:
**9:49**
